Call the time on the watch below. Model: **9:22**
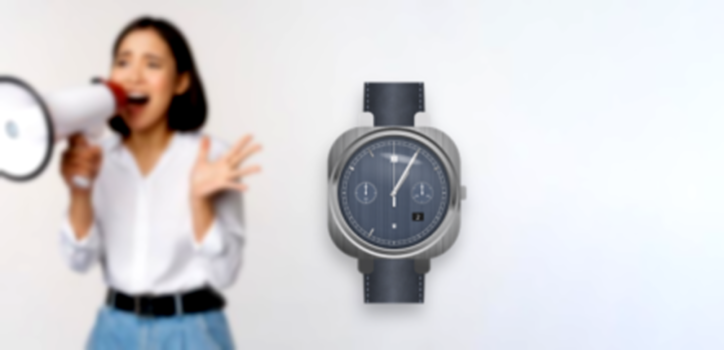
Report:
**1:05**
